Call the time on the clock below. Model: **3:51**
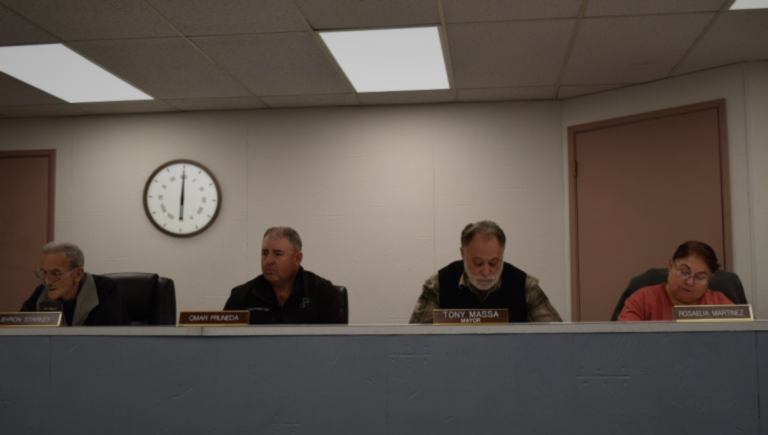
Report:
**6:00**
